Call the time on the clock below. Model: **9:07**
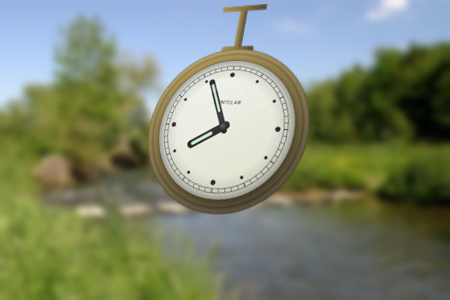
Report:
**7:56**
